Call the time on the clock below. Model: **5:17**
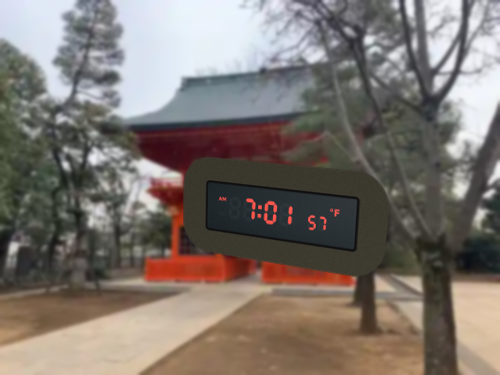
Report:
**7:01**
